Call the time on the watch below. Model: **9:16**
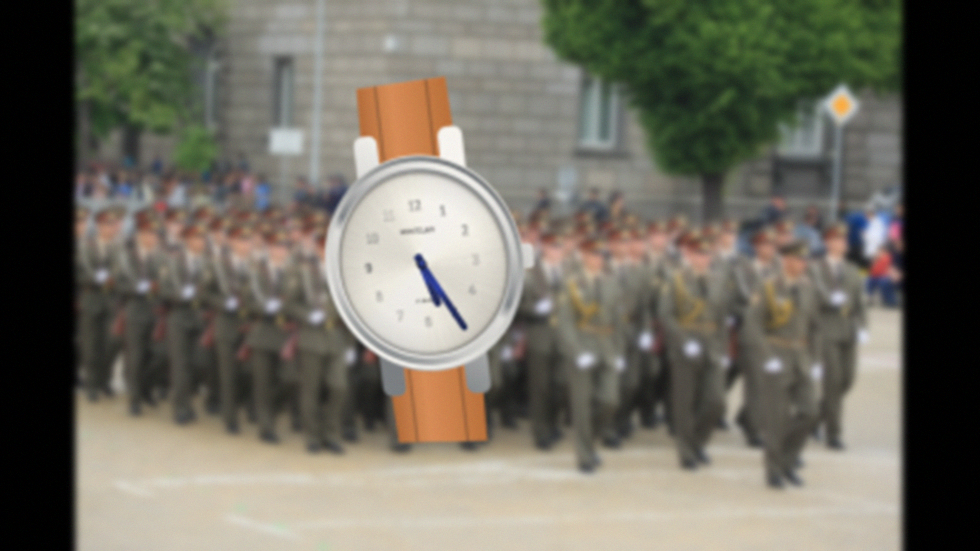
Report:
**5:25**
